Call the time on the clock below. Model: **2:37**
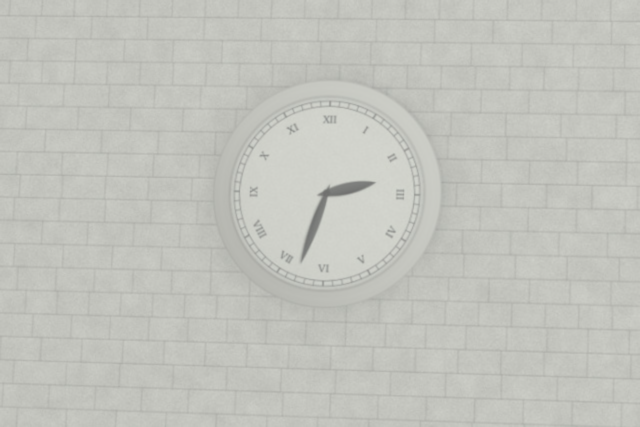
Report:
**2:33**
